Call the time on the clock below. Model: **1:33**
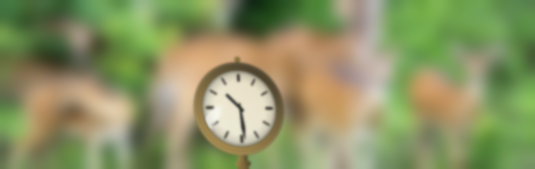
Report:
**10:29**
